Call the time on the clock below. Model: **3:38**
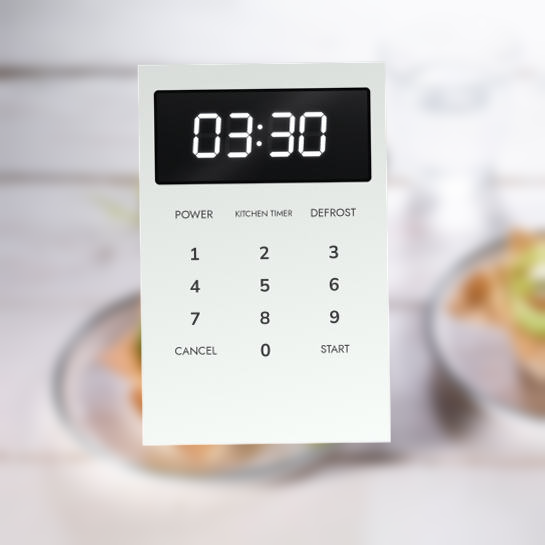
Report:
**3:30**
